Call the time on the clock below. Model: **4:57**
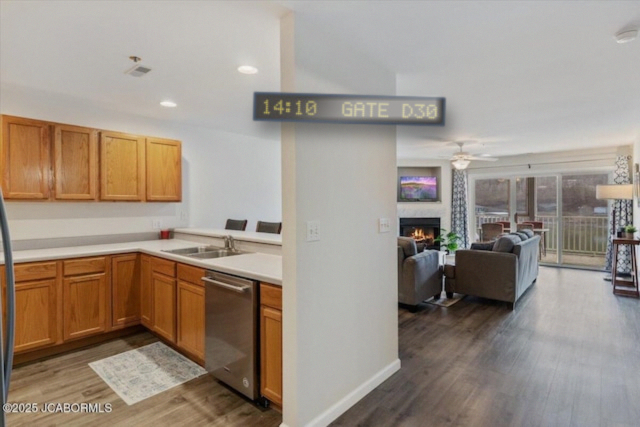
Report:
**14:10**
